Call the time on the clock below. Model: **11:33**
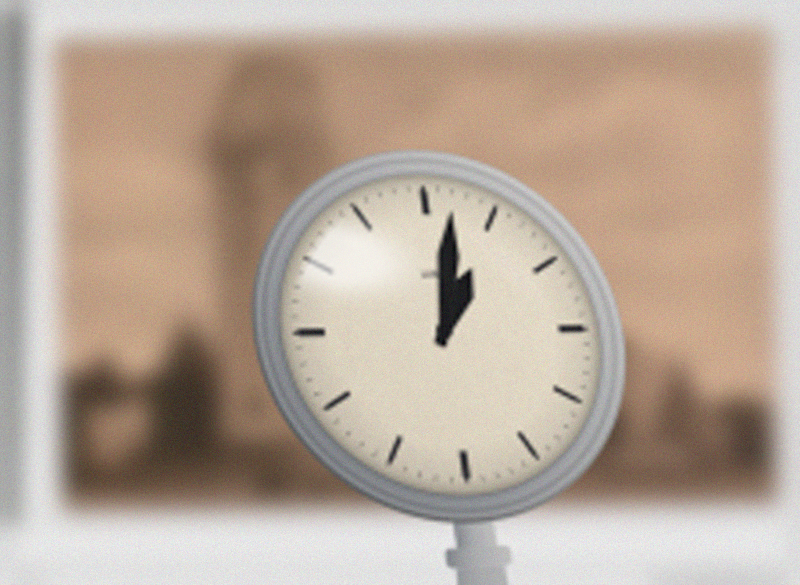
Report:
**1:02**
